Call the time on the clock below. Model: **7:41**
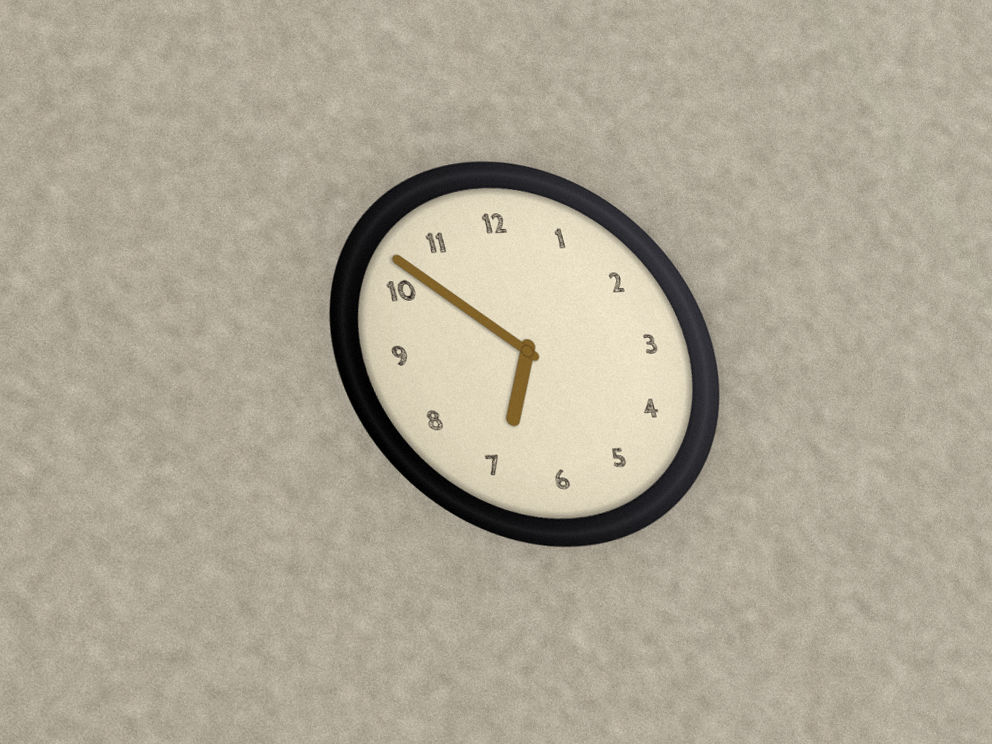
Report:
**6:52**
